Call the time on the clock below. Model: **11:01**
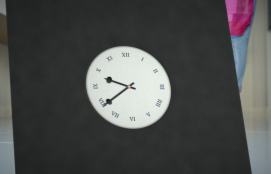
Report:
**9:39**
